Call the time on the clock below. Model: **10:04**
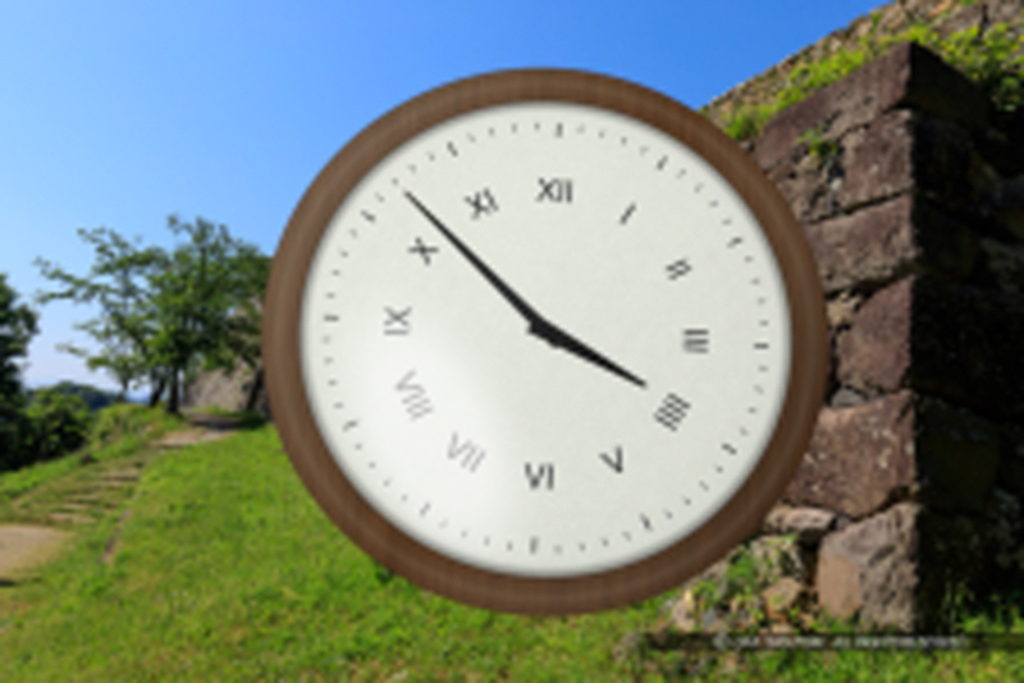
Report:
**3:52**
